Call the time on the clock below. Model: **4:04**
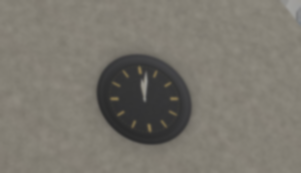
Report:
**12:02**
